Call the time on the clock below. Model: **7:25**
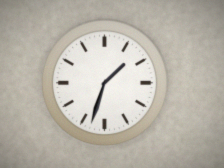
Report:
**1:33**
